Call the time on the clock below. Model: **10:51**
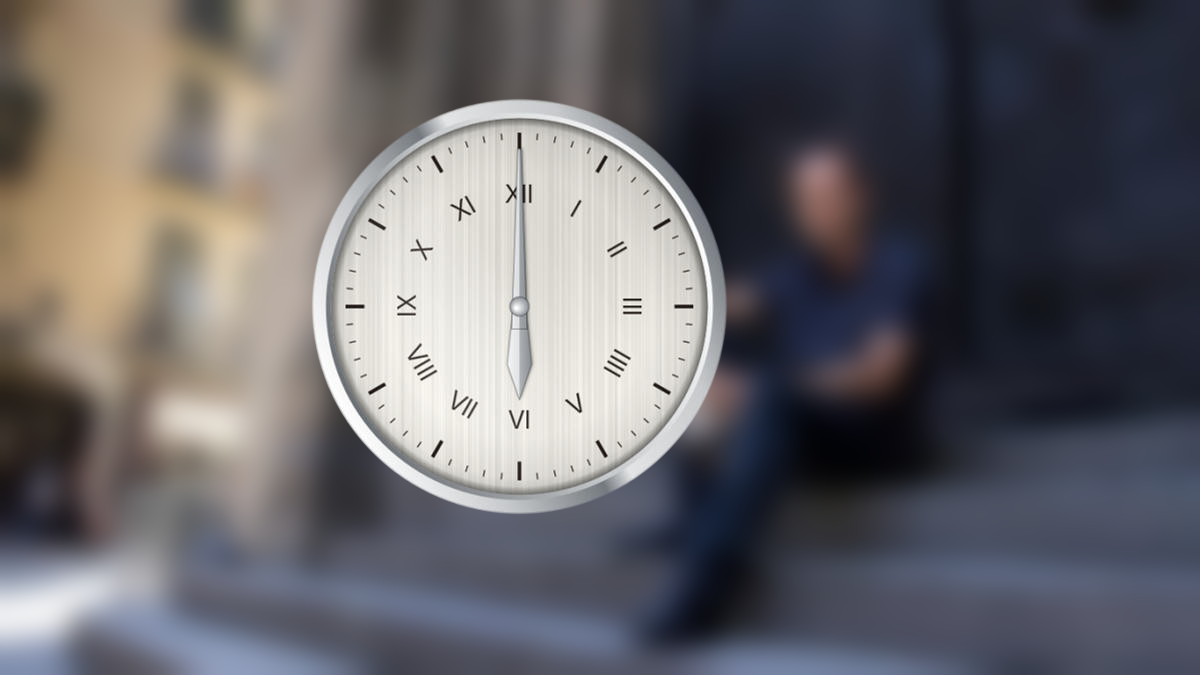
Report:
**6:00**
